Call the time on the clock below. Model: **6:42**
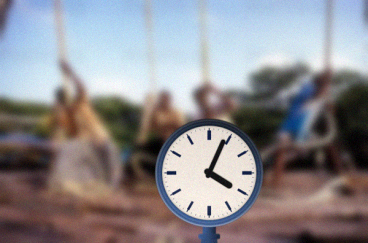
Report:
**4:04**
